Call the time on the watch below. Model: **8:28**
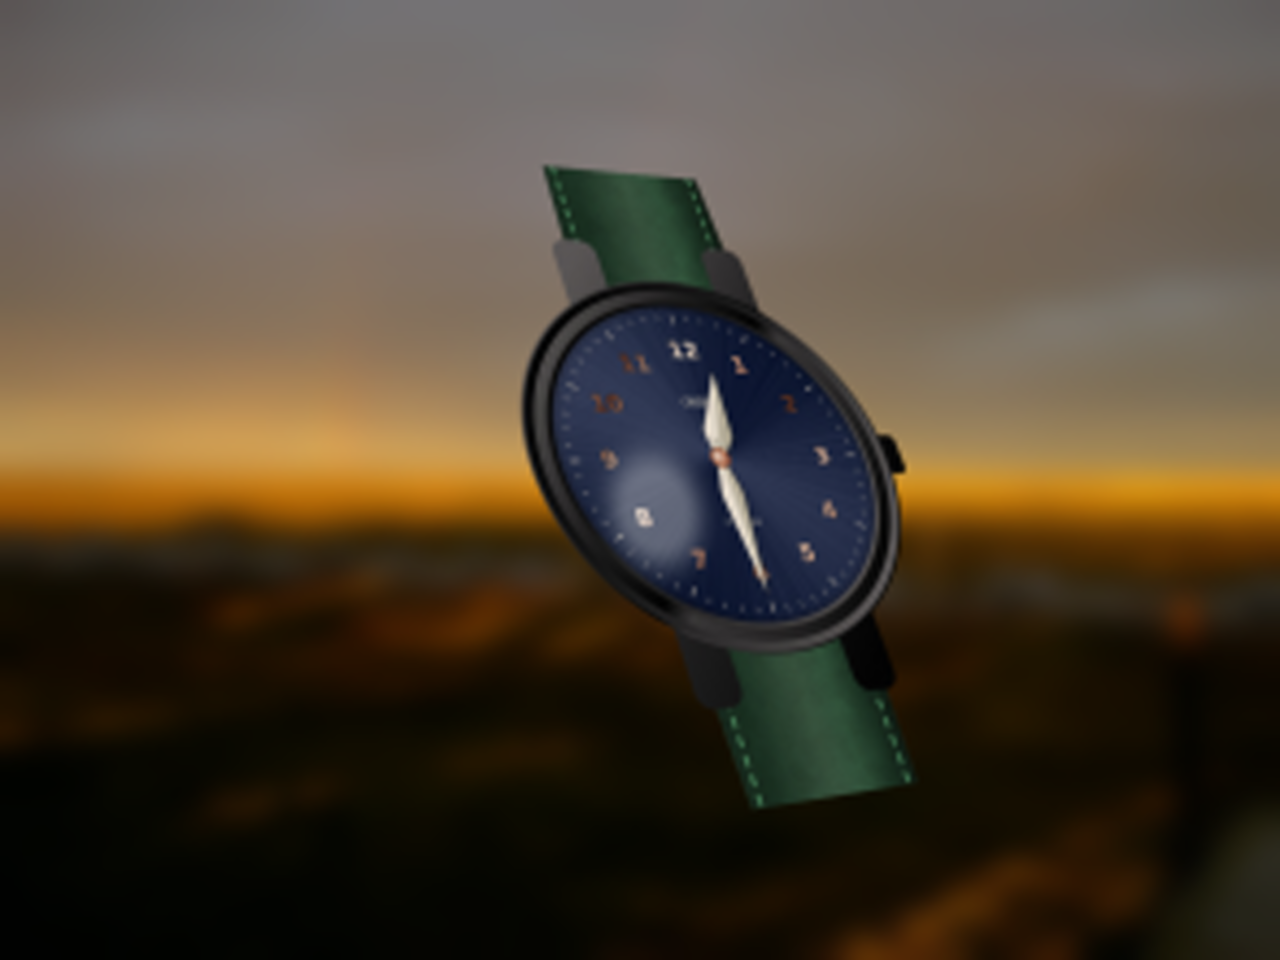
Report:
**12:30**
